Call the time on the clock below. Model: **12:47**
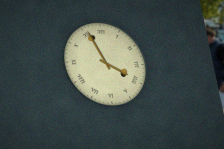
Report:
**3:56**
